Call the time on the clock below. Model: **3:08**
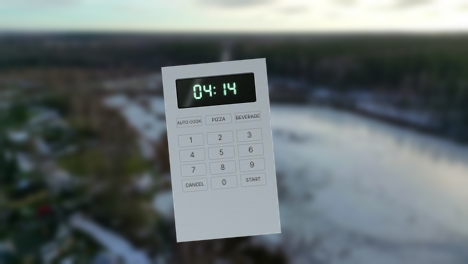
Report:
**4:14**
